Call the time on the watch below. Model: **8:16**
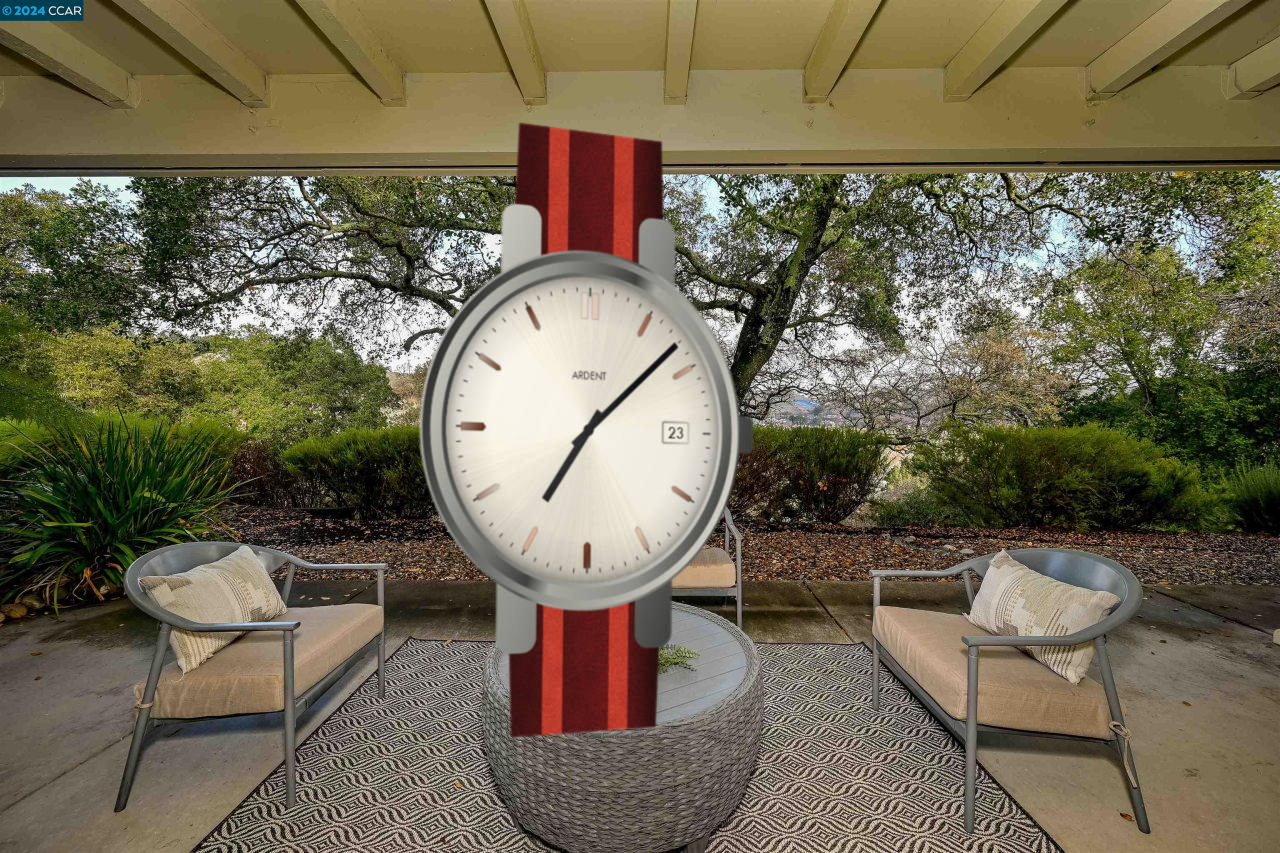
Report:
**7:08**
